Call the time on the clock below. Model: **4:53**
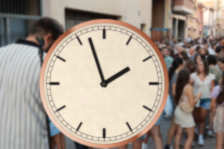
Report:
**1:57**
